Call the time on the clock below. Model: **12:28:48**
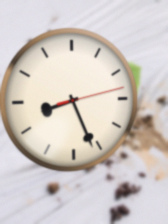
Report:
**8:26:13**
